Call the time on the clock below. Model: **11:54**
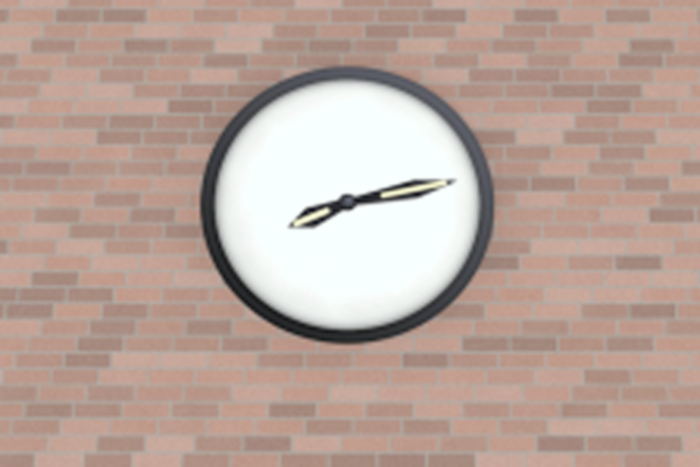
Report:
**8:13**
